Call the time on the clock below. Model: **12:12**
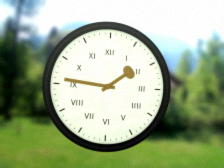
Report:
**1:46**
